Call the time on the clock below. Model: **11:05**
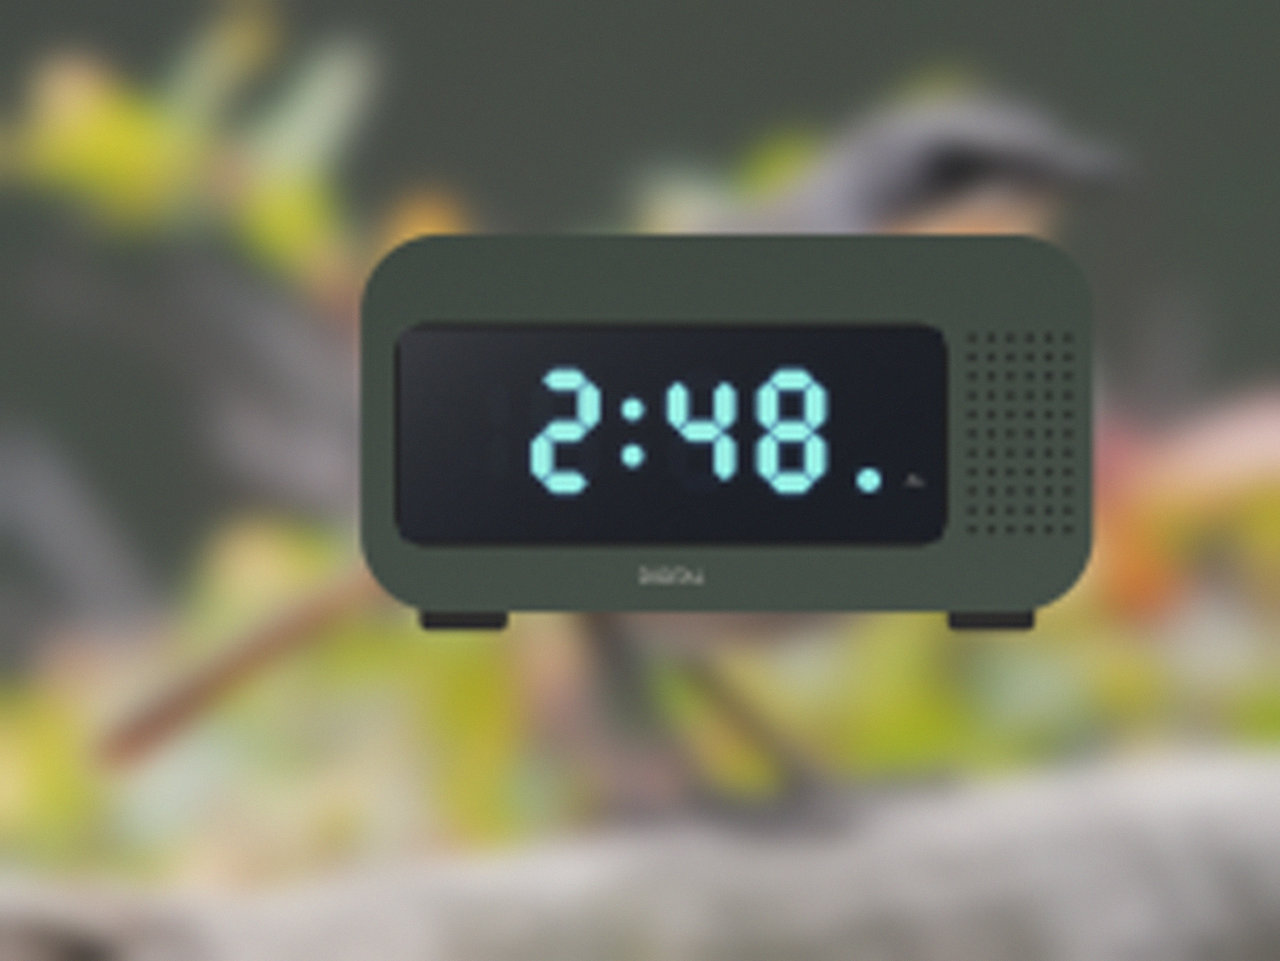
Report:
**2:48**
